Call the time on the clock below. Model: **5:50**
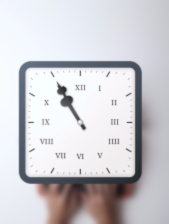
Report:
**10:55**
